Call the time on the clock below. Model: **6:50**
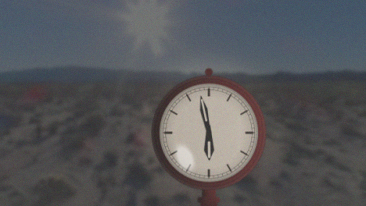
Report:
**5:58**
